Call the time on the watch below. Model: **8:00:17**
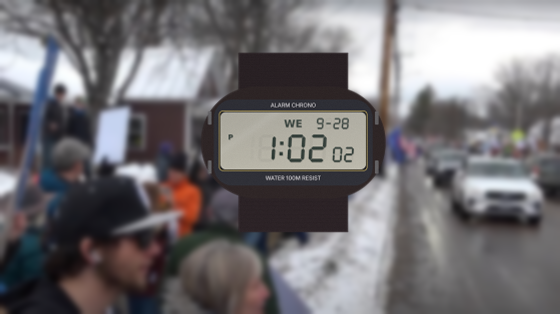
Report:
**1:02:02**
